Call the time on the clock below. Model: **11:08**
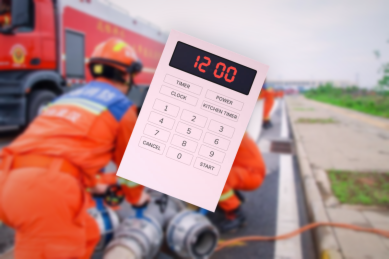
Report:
**12:00**
